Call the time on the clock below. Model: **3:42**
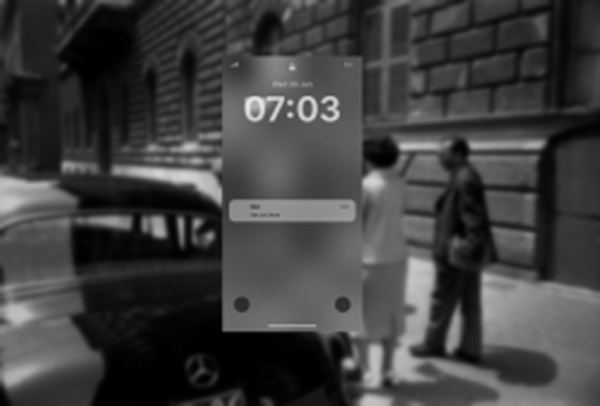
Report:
**7:03**
